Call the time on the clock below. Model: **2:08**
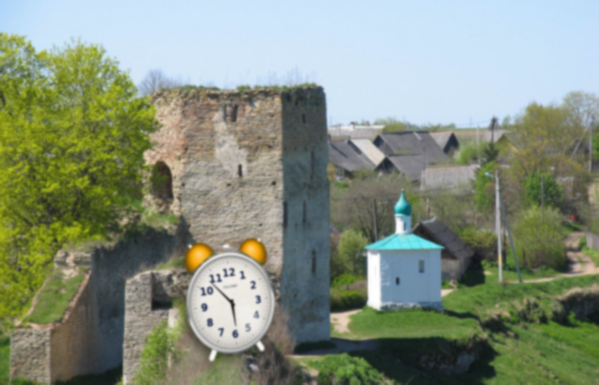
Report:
**5:53**
